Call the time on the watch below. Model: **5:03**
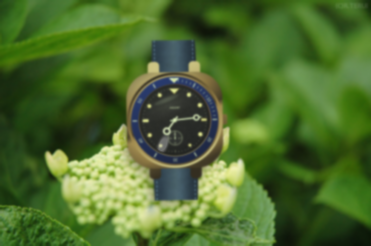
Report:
**7:14**
